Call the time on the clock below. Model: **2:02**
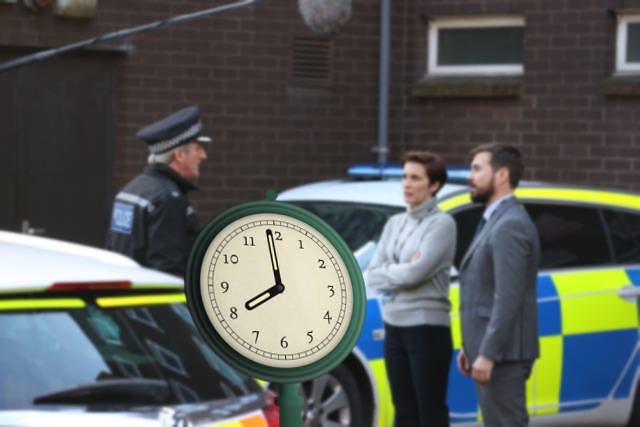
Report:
**7:59**
